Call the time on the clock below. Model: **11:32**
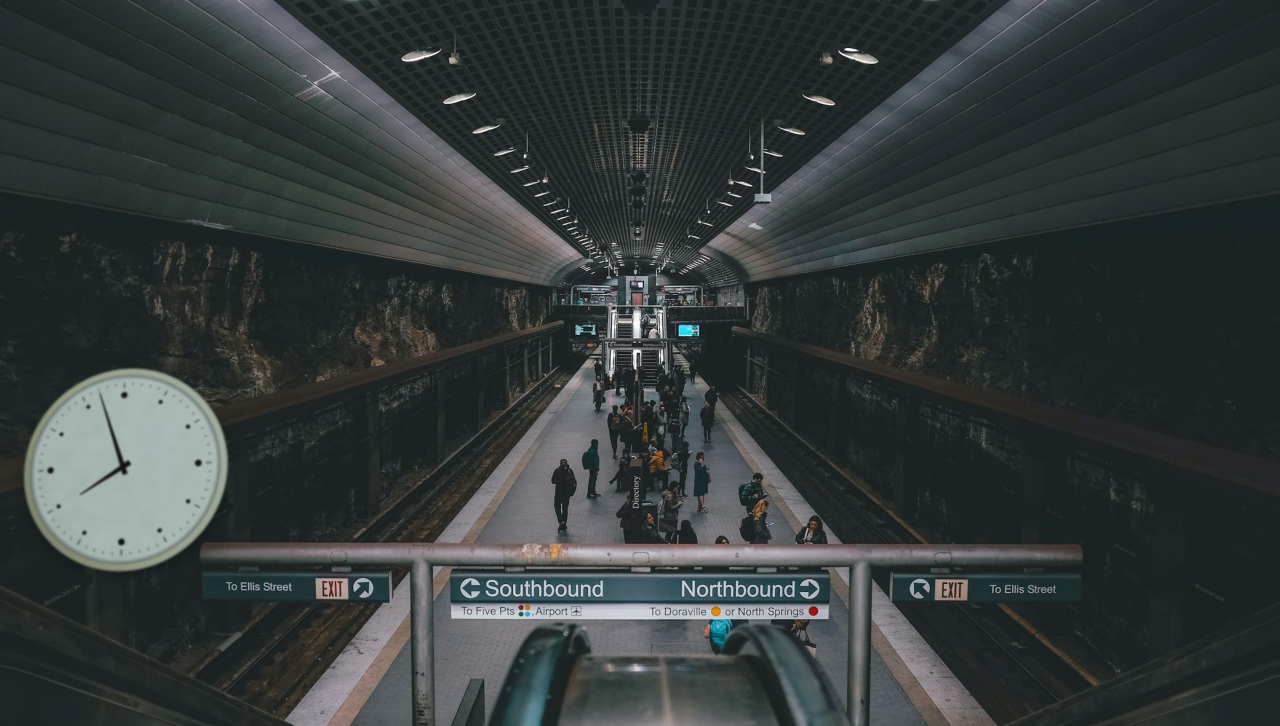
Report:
**7:57**
